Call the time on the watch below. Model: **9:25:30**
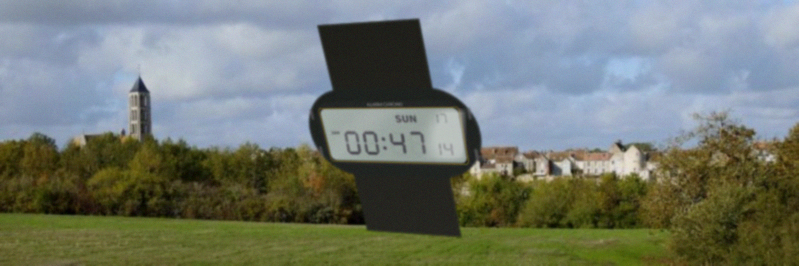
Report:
**0:47:14**
